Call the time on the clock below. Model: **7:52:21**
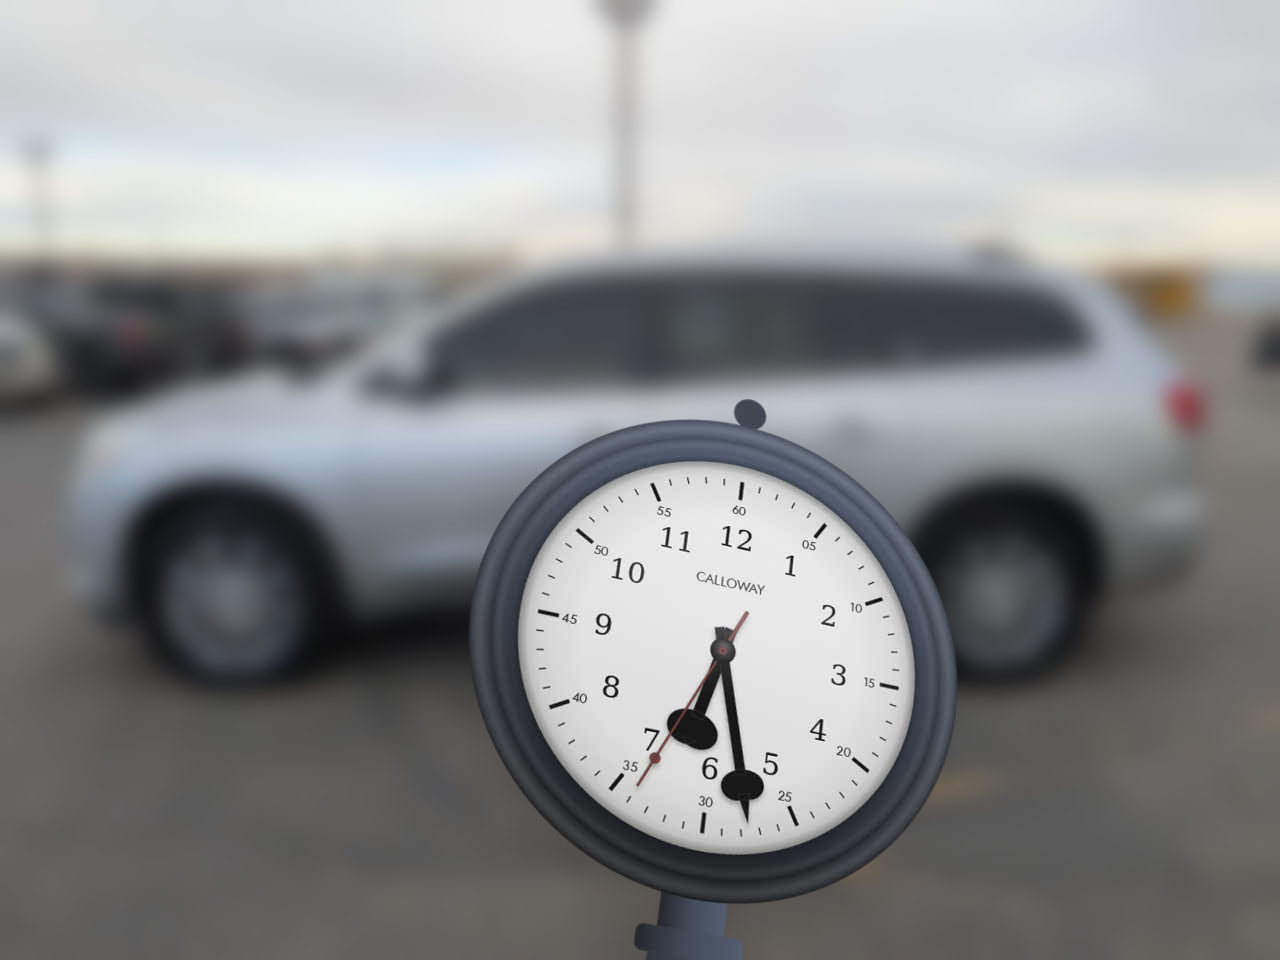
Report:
**6:27:34**
